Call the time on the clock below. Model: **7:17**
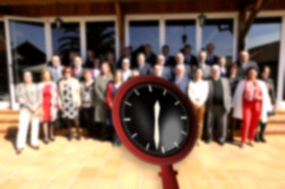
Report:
**12:32**
